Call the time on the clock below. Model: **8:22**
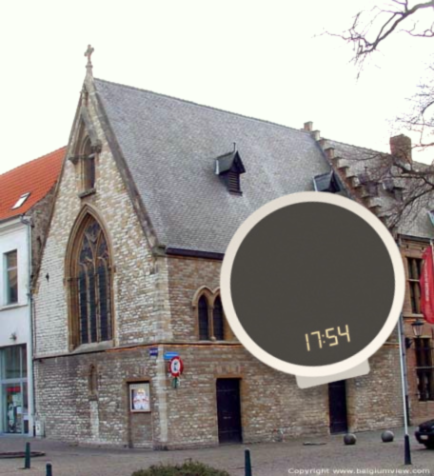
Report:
**17:54**
